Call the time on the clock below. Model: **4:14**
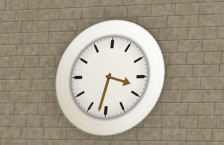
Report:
**3:32**
